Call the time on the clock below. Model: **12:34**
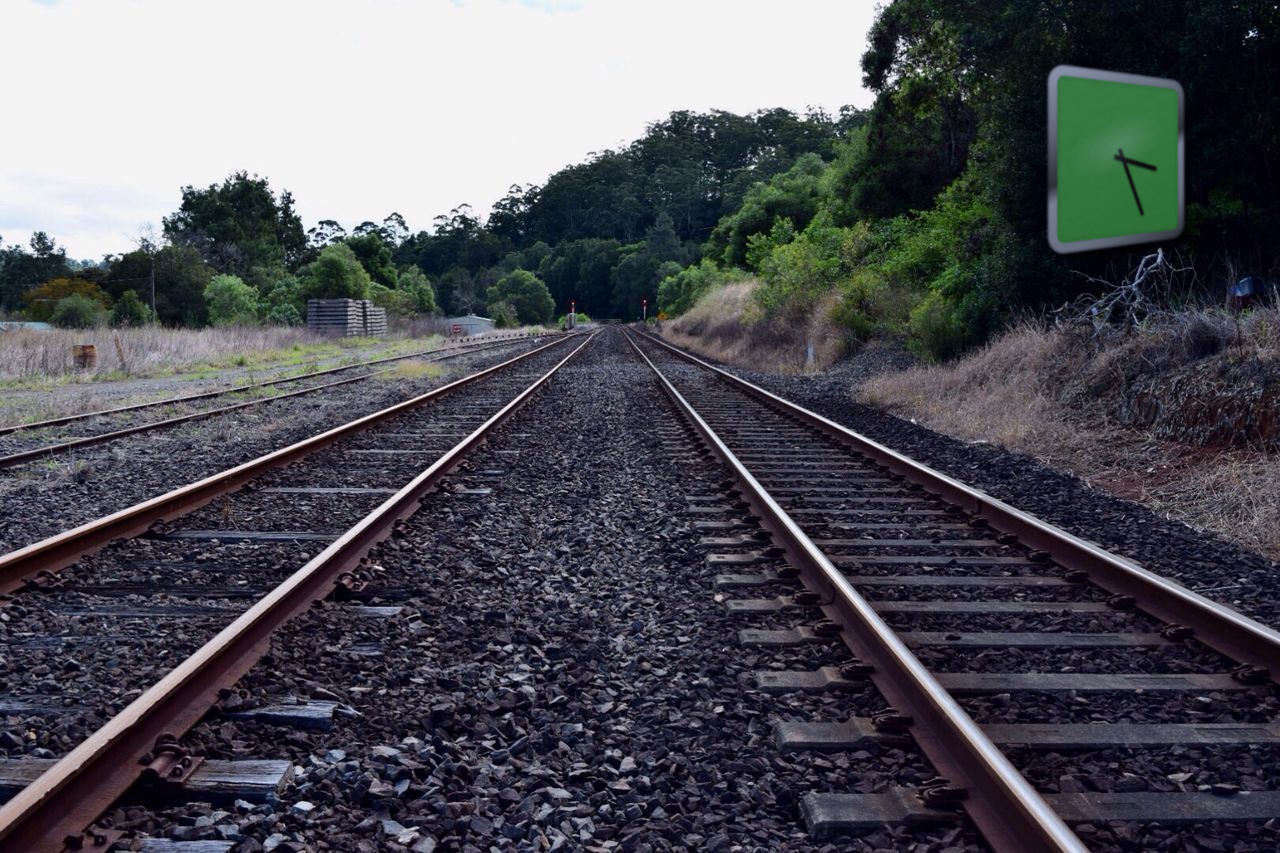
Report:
**3:26**
